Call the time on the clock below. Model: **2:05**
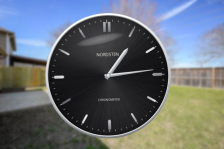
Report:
**1:14**
